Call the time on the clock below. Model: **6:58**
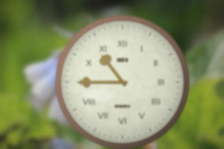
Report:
**10:45**
